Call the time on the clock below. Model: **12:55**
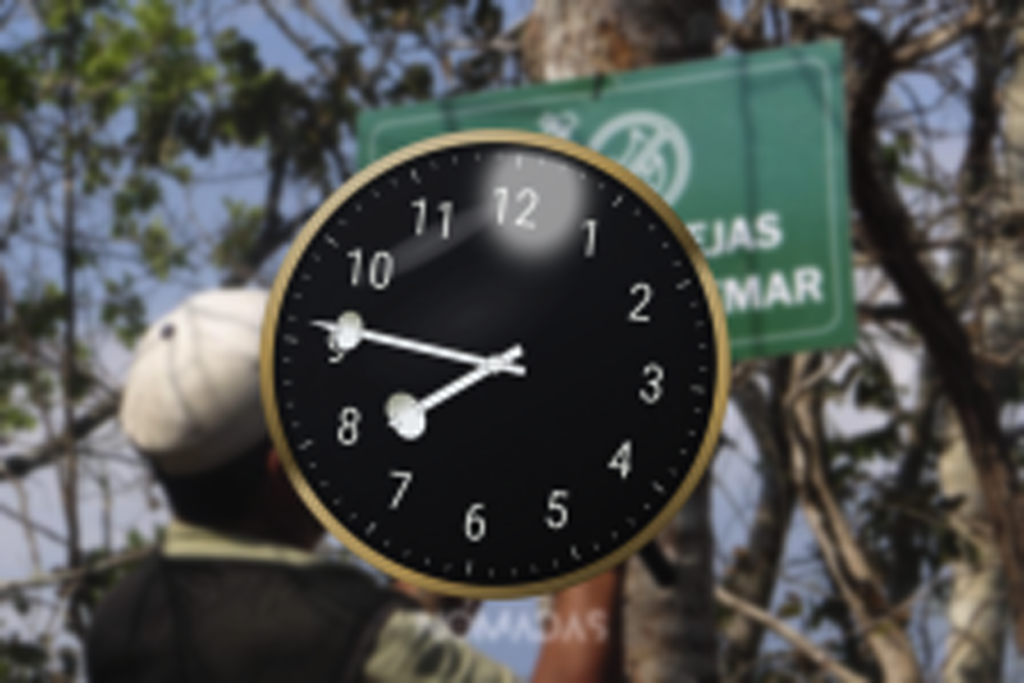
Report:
**7:46**
